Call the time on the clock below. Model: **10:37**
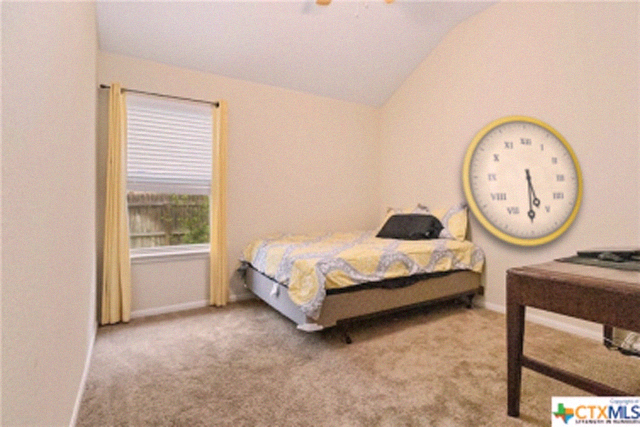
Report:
**5:30**
